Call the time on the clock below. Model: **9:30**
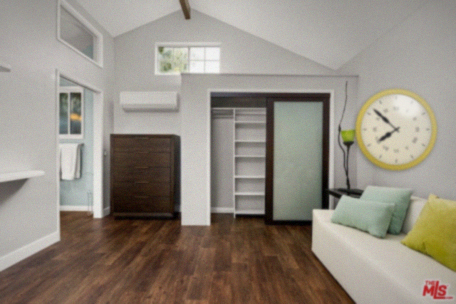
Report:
**7:52**
